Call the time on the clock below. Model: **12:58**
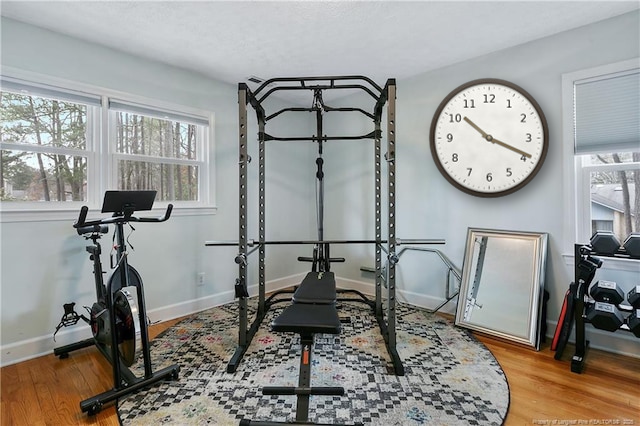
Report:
**10:19**
